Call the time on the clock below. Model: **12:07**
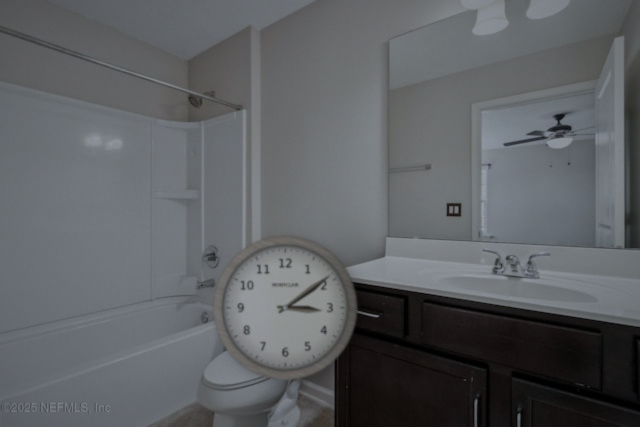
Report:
**3:09**
